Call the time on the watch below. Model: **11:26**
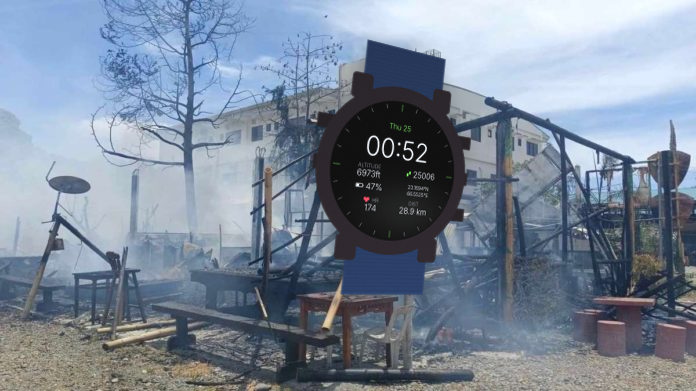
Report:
**0:52**
